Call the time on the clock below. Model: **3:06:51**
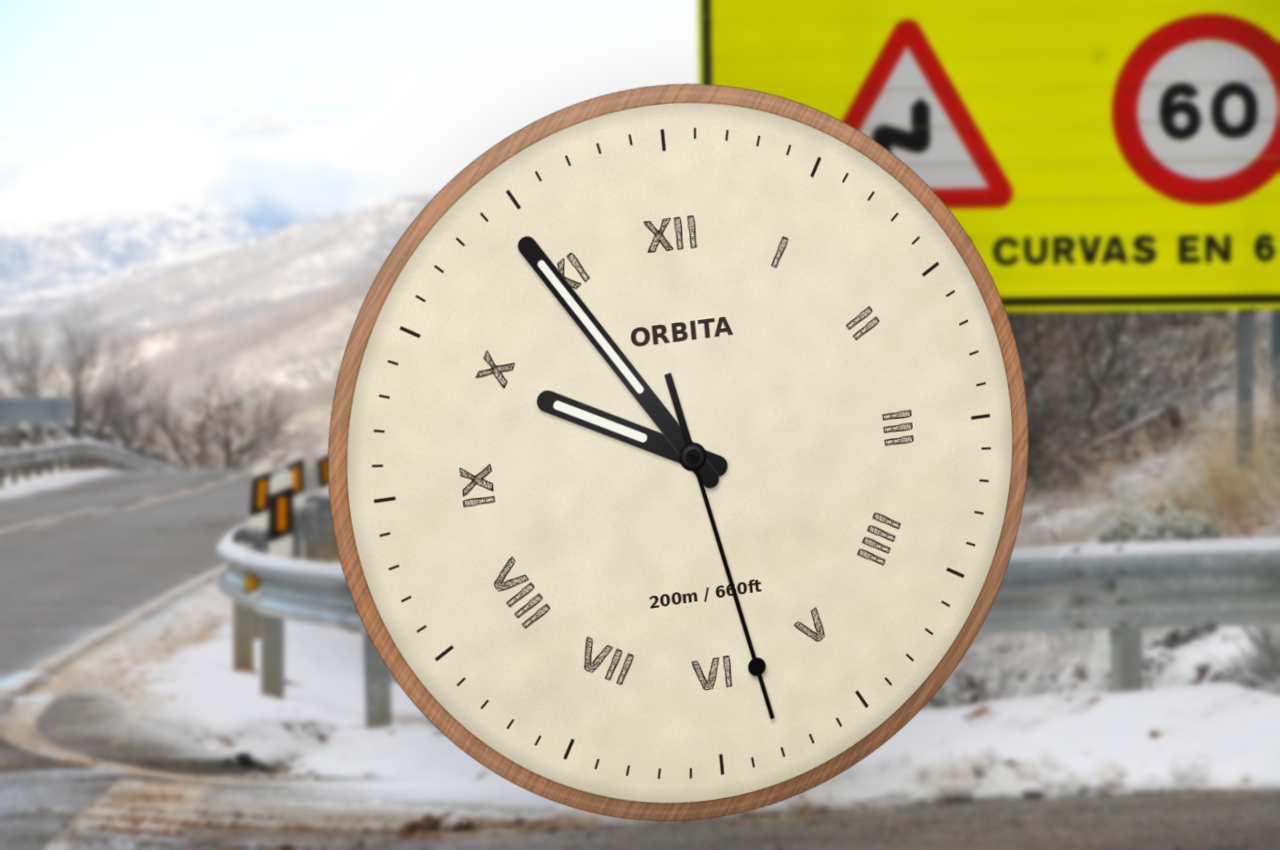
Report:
**9:54:28**
